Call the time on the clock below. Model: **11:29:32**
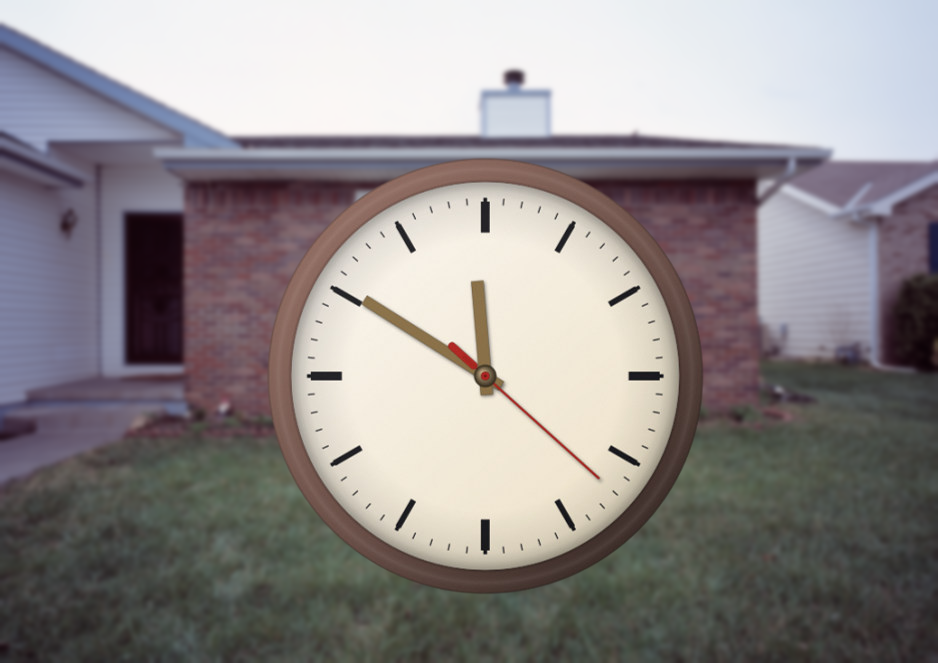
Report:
**11:50:22**
